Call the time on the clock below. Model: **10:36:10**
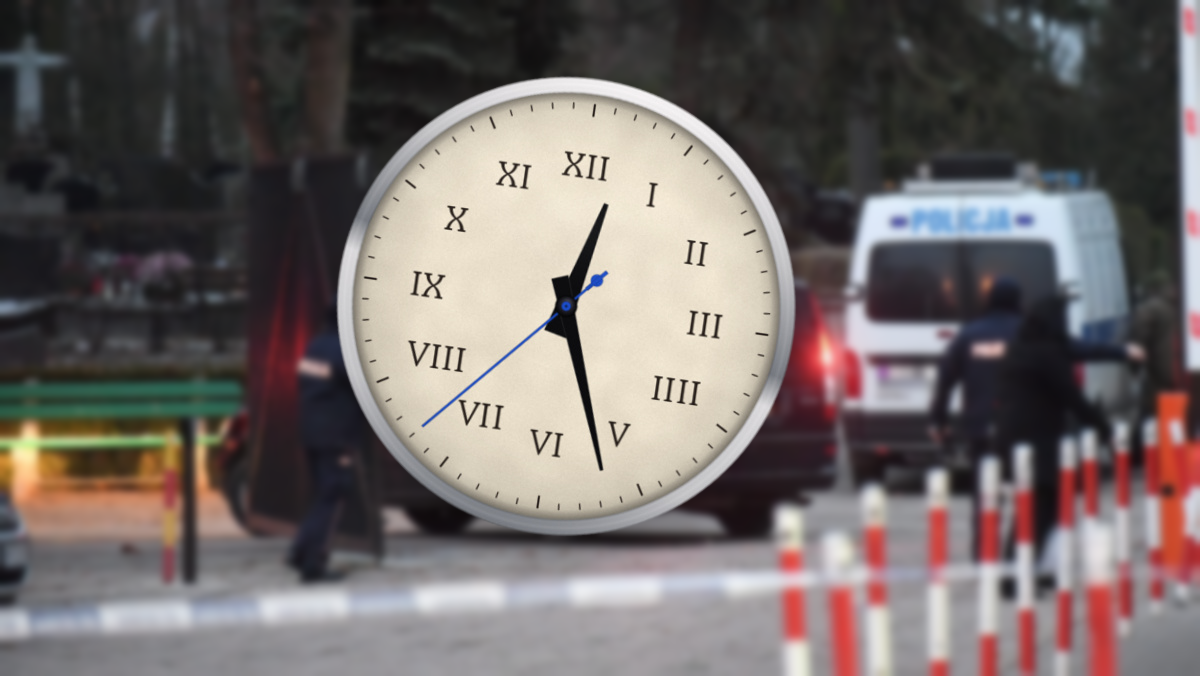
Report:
**12:26:37**
